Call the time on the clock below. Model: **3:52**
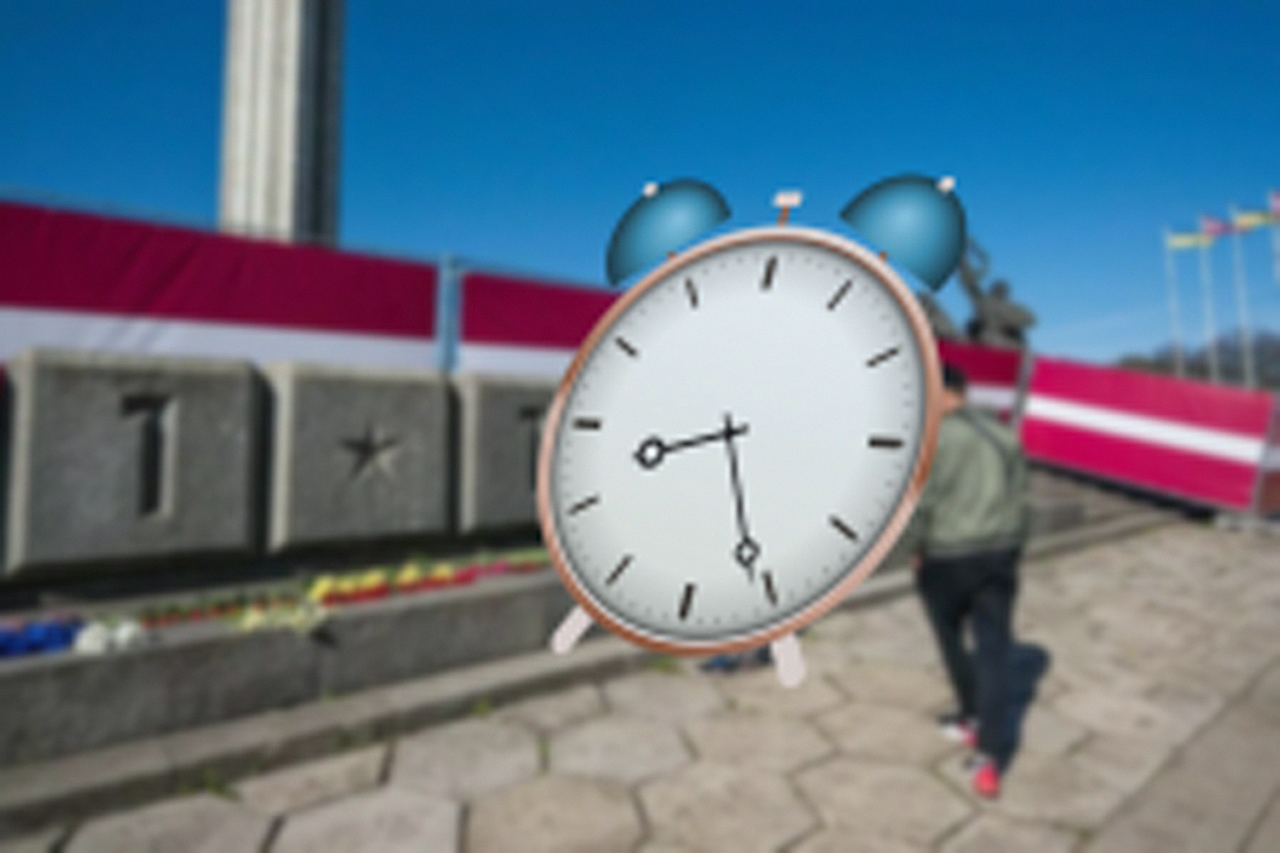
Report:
**8:26**
